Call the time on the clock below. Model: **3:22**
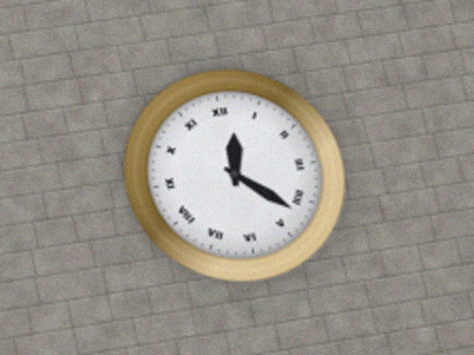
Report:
**12:22**
